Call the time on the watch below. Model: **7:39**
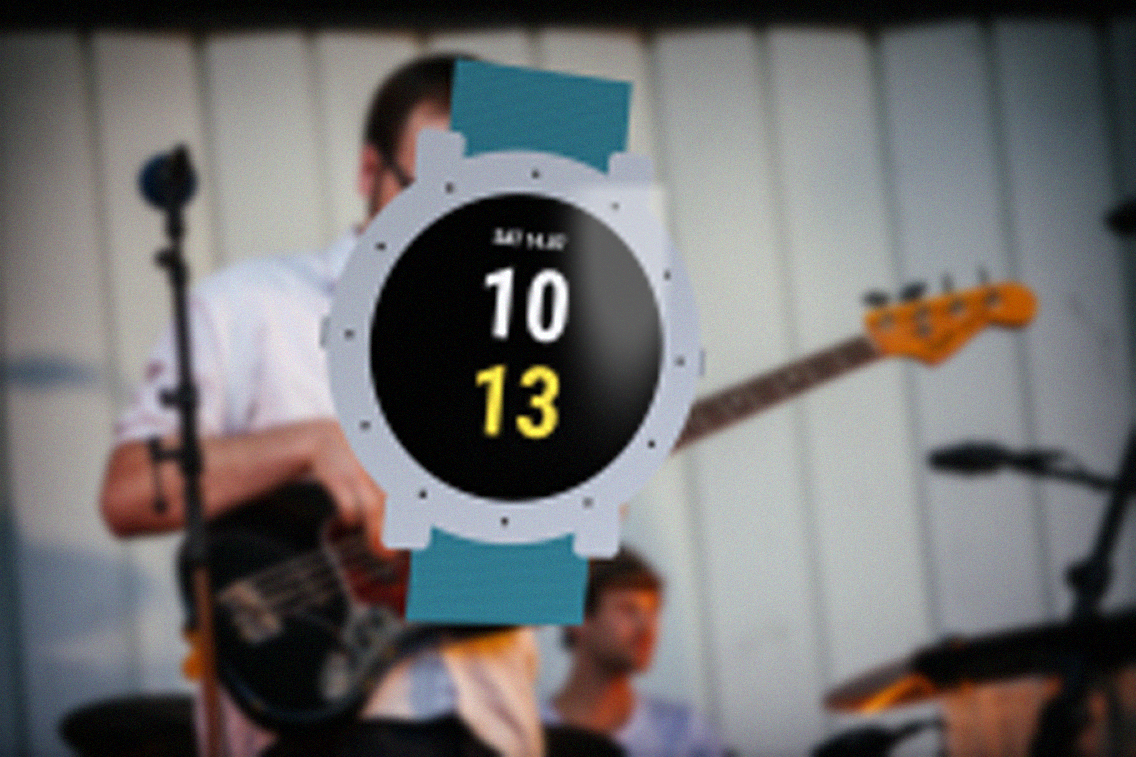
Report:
**10:13**
